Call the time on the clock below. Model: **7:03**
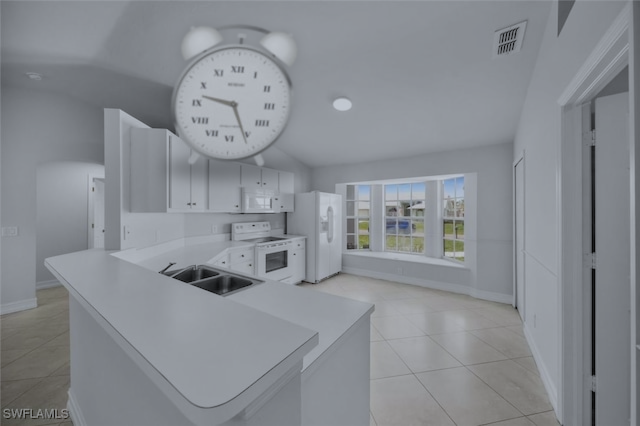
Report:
**9:26**
